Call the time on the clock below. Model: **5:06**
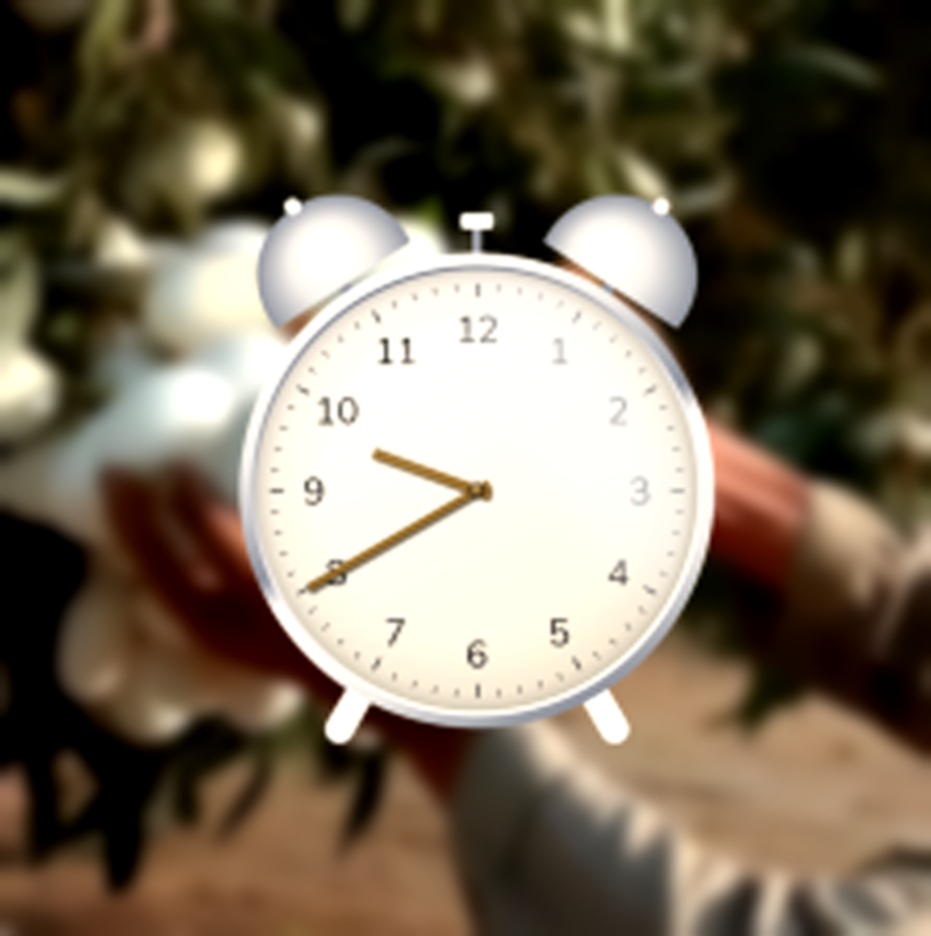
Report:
**9:40**
